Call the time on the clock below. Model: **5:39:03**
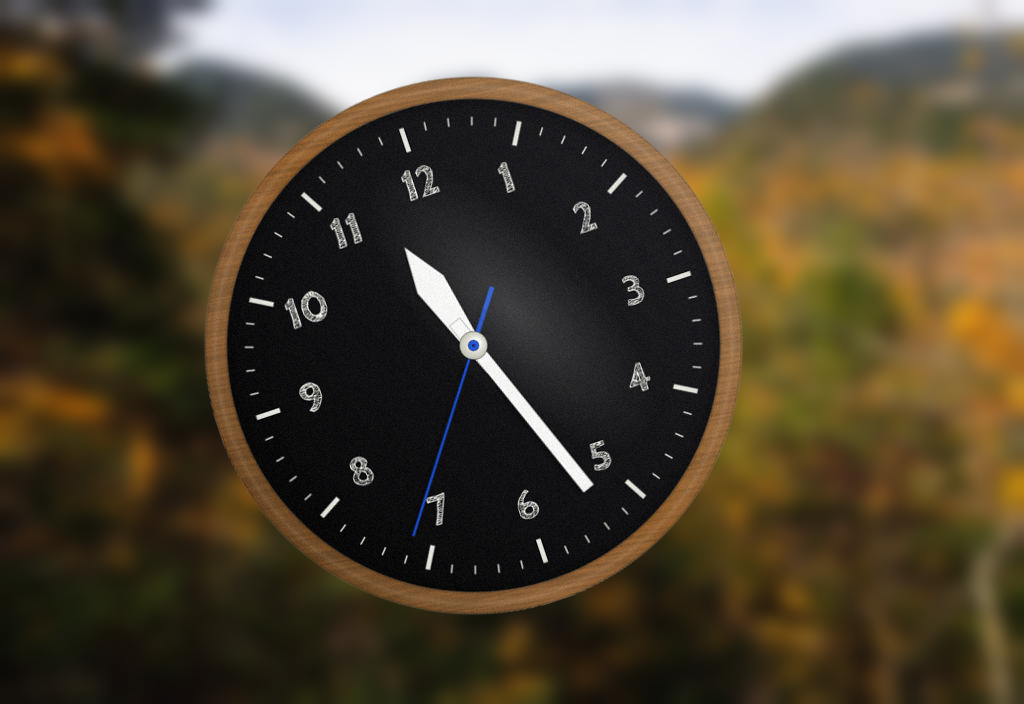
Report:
**11:26:36**
